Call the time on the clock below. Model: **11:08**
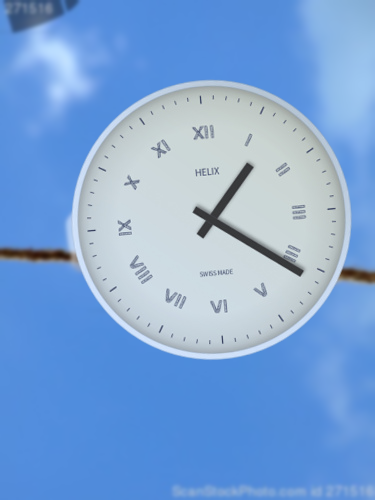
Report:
**1:21**
